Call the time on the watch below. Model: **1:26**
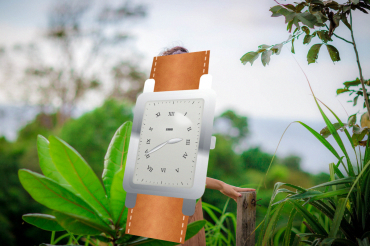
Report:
**2:40**
